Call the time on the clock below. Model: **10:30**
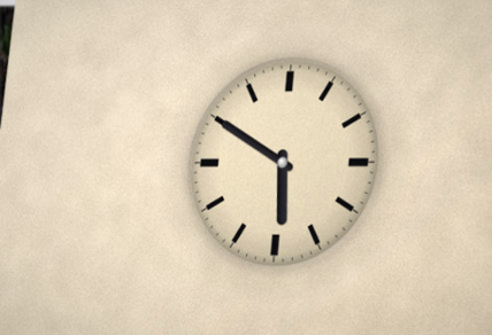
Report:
**5:50**
